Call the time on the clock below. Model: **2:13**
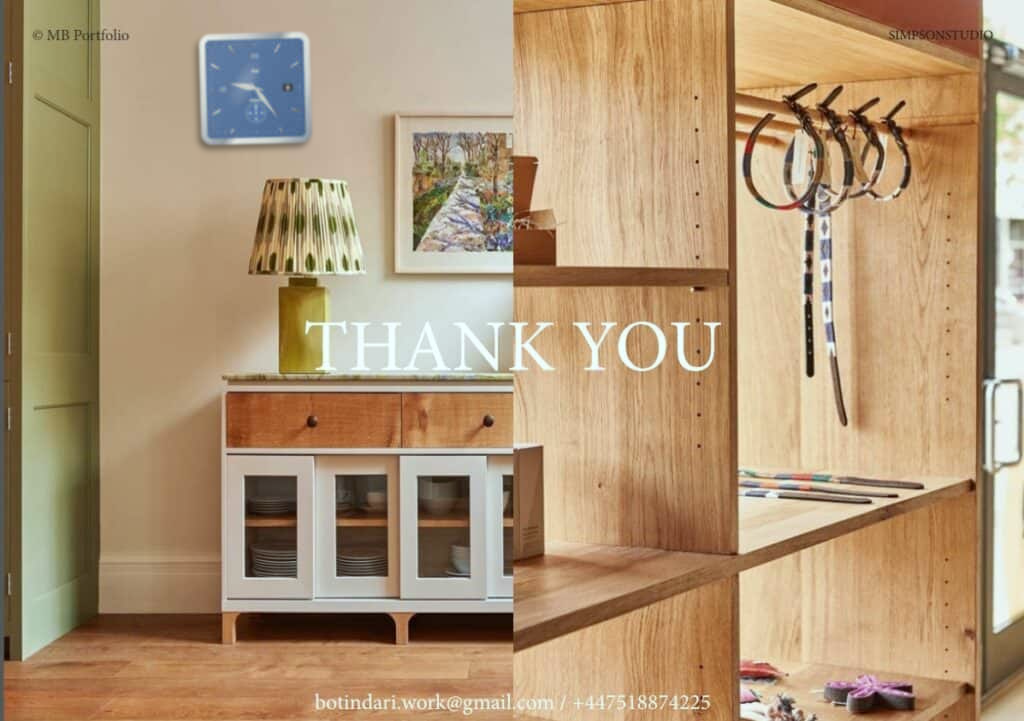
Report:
**9:24**
